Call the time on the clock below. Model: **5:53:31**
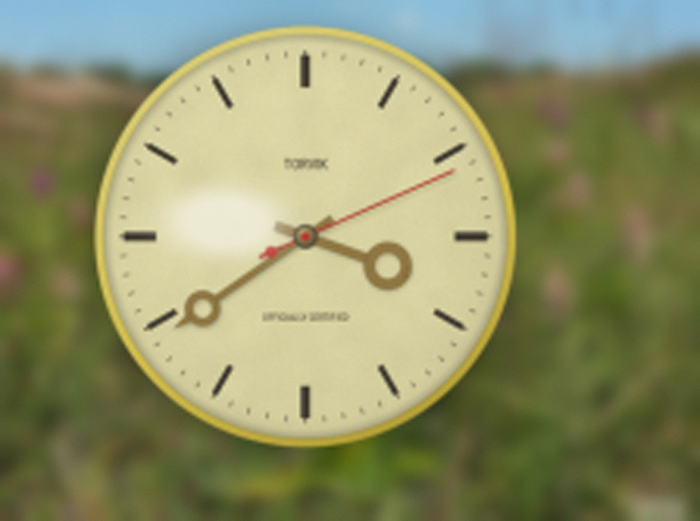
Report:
**3:39:11**
